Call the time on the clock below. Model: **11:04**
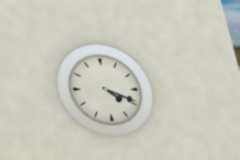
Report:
**4:19**
